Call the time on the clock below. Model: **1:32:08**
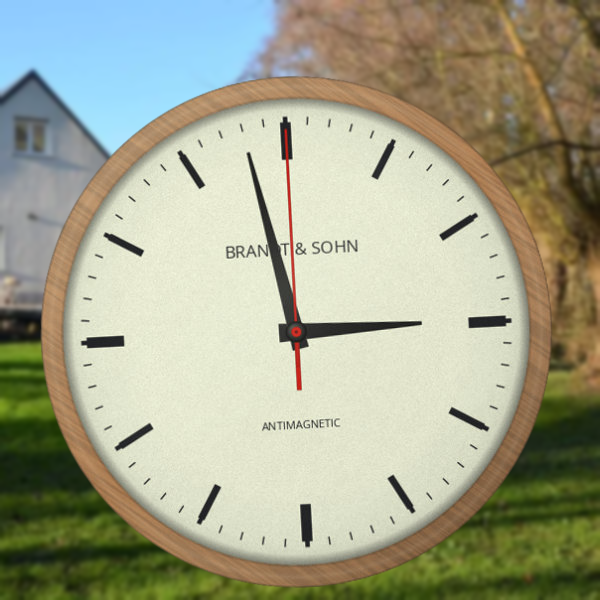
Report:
**2:58:00**
